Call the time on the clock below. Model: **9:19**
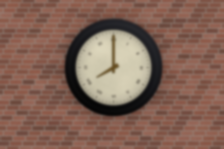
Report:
**8:00**
